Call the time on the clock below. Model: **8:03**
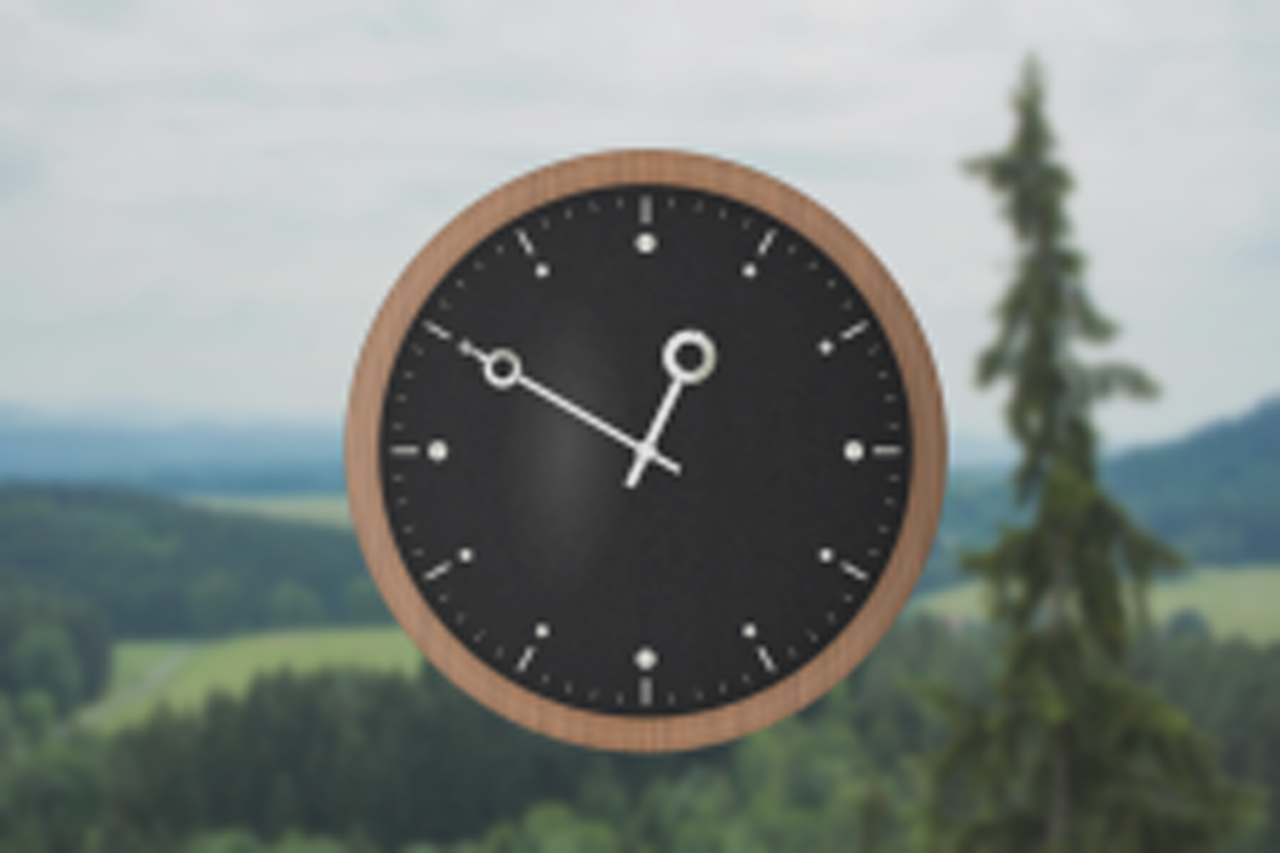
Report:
**12:50**
